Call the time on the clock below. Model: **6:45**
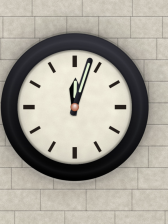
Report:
**12:03**
